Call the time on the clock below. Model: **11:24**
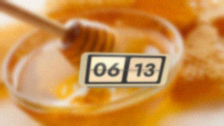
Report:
**6:13**
